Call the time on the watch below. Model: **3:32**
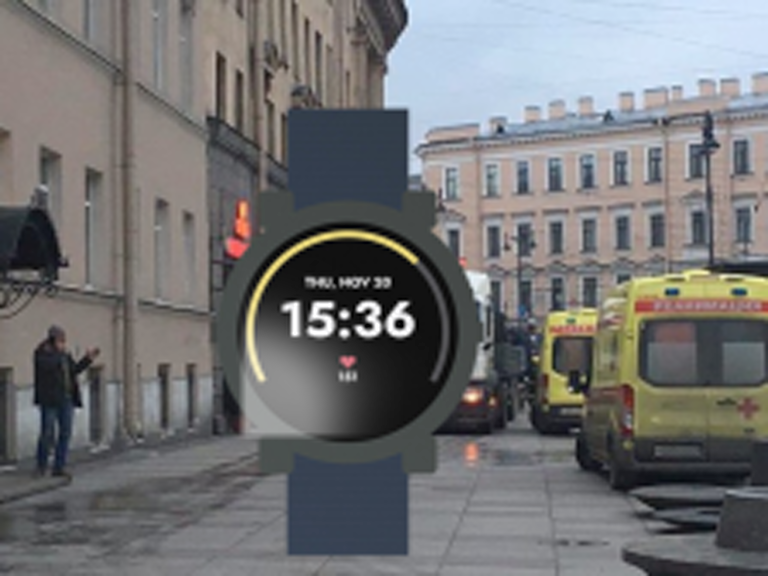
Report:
**15:36**
